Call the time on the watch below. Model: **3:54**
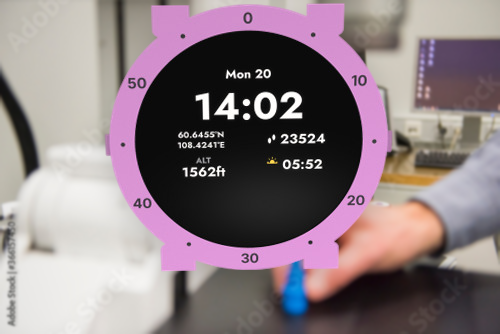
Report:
**14:02**
